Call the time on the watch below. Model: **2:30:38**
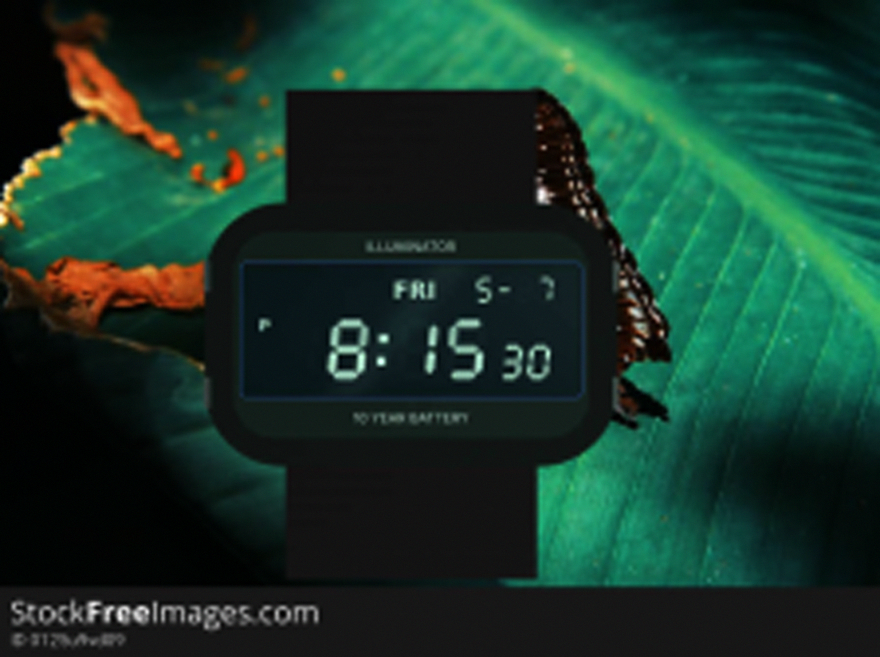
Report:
**8:15:30**
